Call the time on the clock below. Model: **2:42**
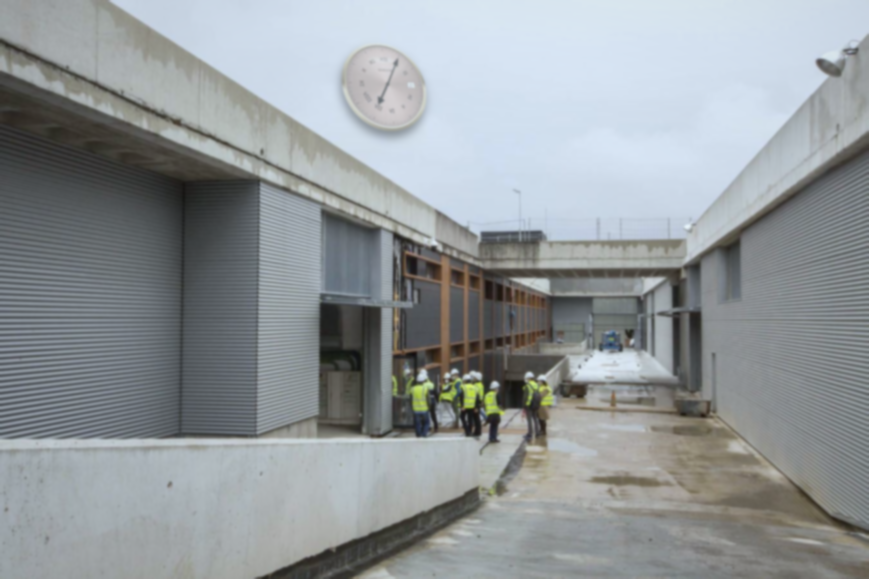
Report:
**7:05**
